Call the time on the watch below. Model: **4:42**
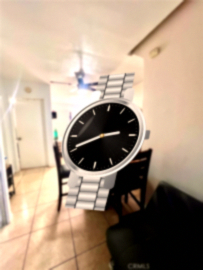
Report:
**2:41**
